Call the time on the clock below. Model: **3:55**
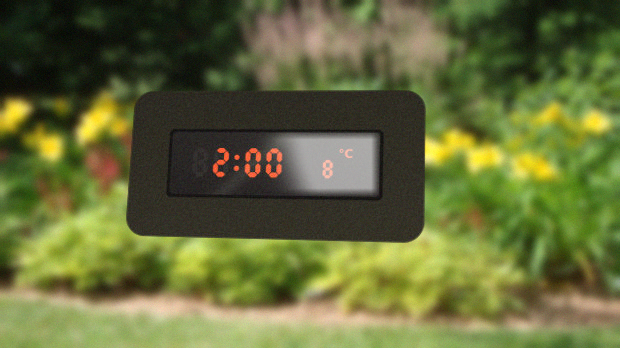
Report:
**2:00**
